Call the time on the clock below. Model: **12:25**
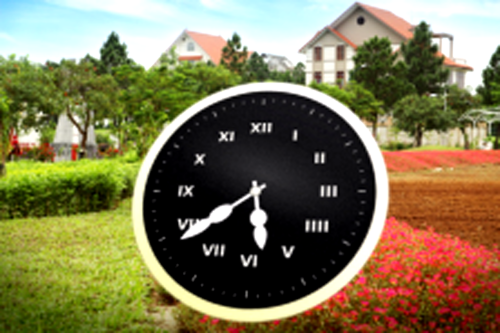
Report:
**5:39**
